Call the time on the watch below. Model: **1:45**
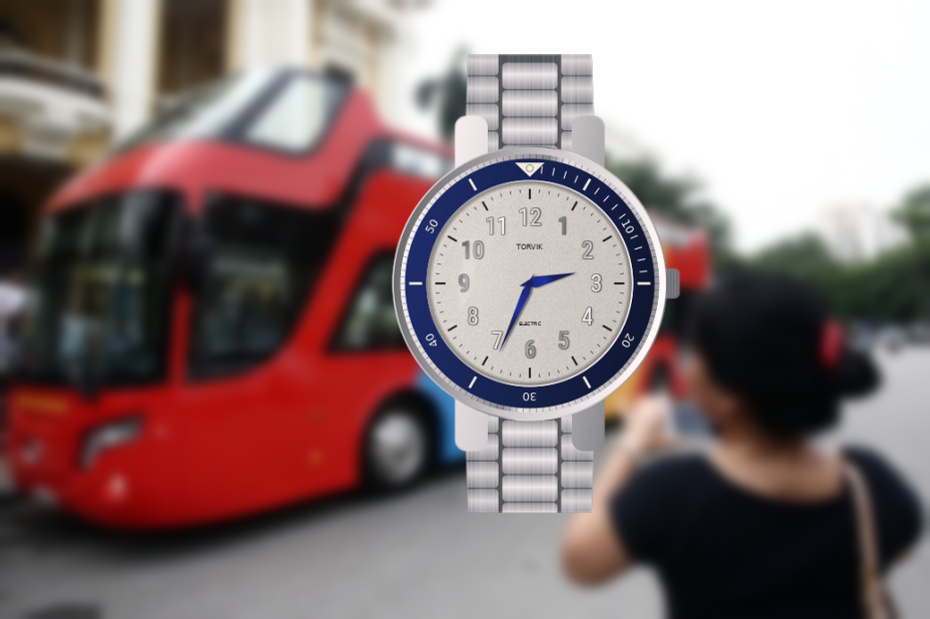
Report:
**2:34**
